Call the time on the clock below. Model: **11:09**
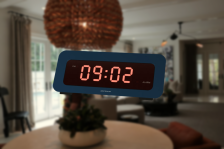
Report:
**9:02**
